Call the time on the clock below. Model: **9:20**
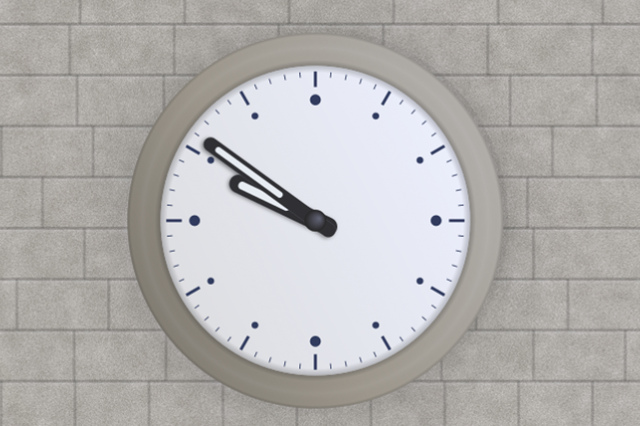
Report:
**9:51**
